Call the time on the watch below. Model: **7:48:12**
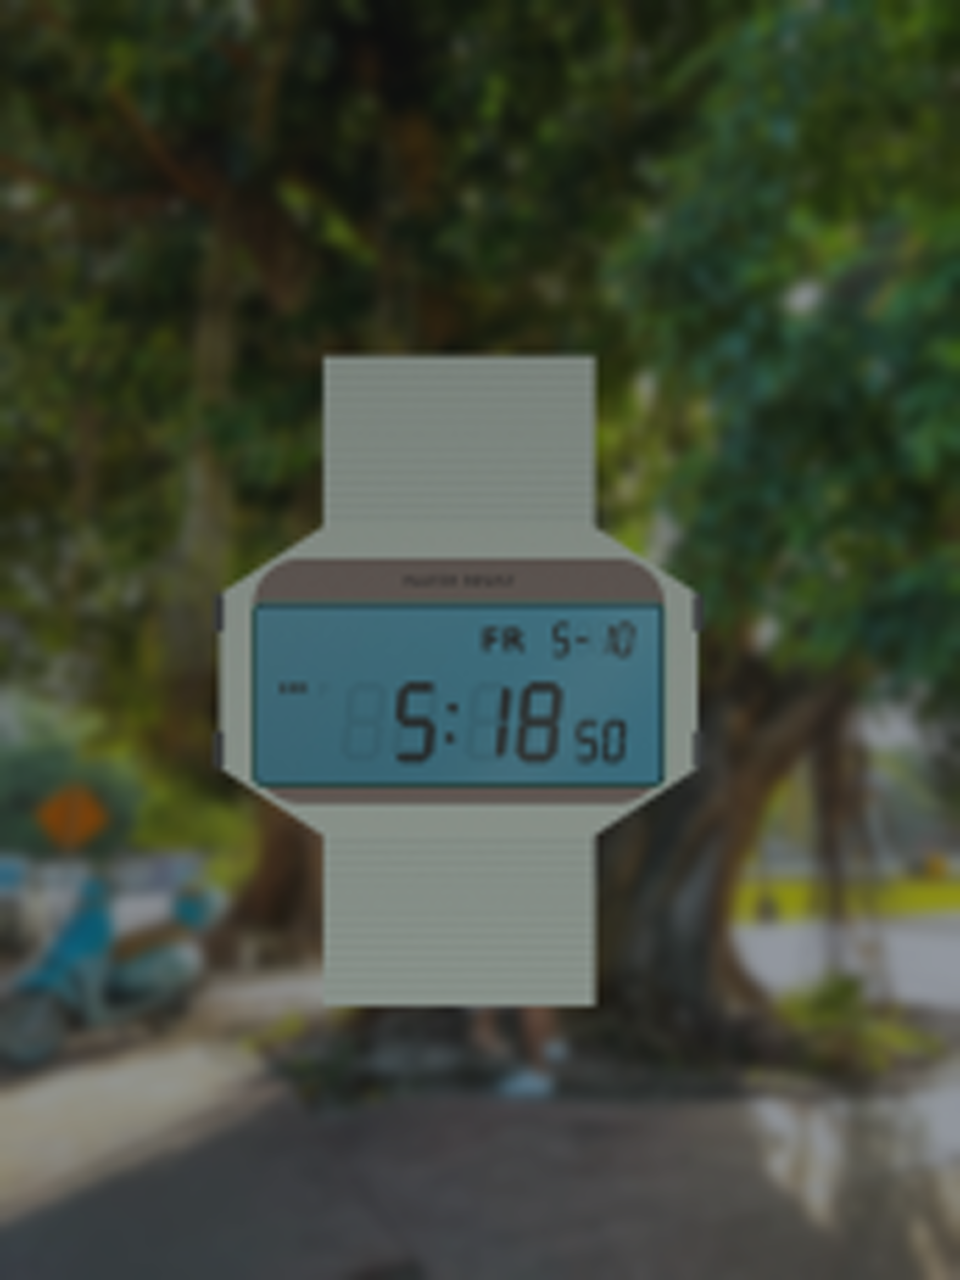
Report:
**5:18:50**
